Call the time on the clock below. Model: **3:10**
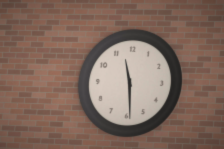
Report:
**11:29**
